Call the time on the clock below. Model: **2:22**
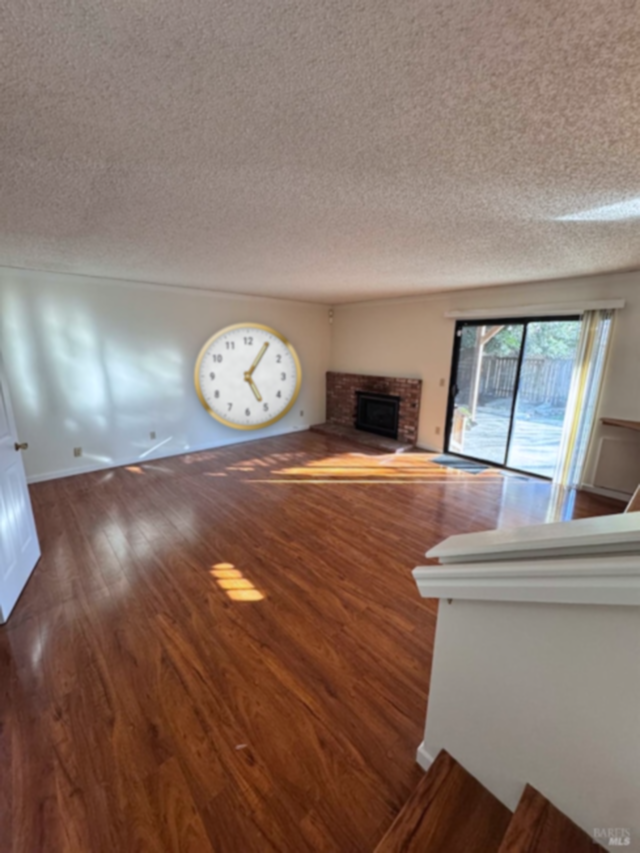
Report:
**5:05**
